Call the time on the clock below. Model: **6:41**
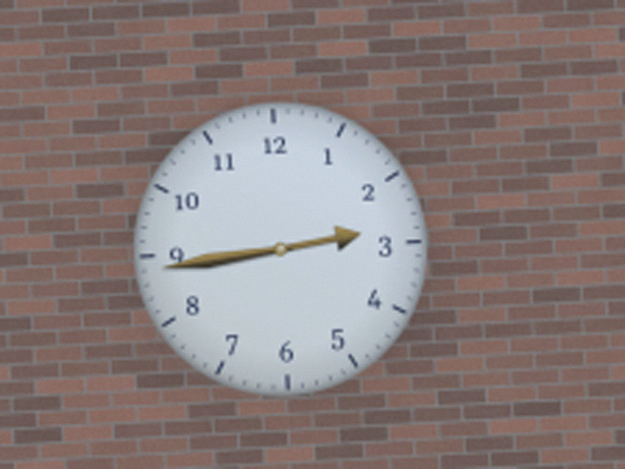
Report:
**2:44**
